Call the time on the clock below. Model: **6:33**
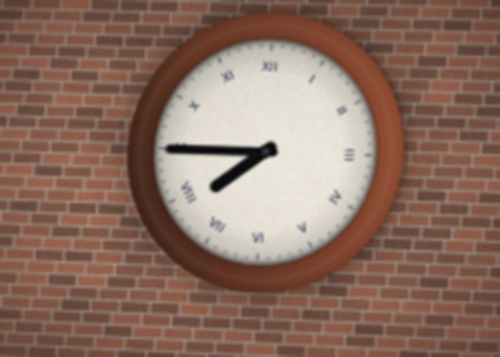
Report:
**7:45**
